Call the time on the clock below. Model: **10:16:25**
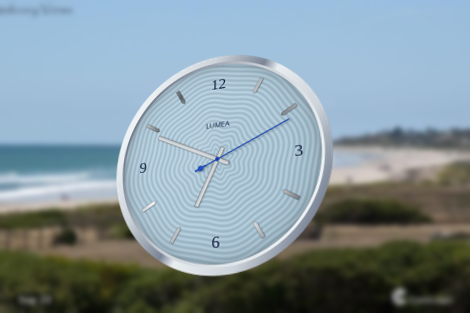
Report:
**6:49:11**
